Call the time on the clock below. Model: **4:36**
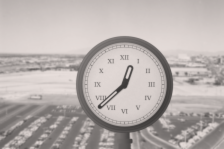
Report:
**12:38**
